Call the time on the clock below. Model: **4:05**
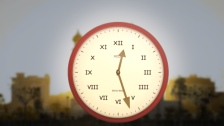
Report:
**12:27**
